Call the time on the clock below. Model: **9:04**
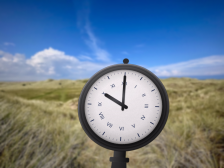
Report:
**10:00**
